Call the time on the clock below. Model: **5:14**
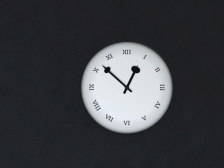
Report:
**12:52**
